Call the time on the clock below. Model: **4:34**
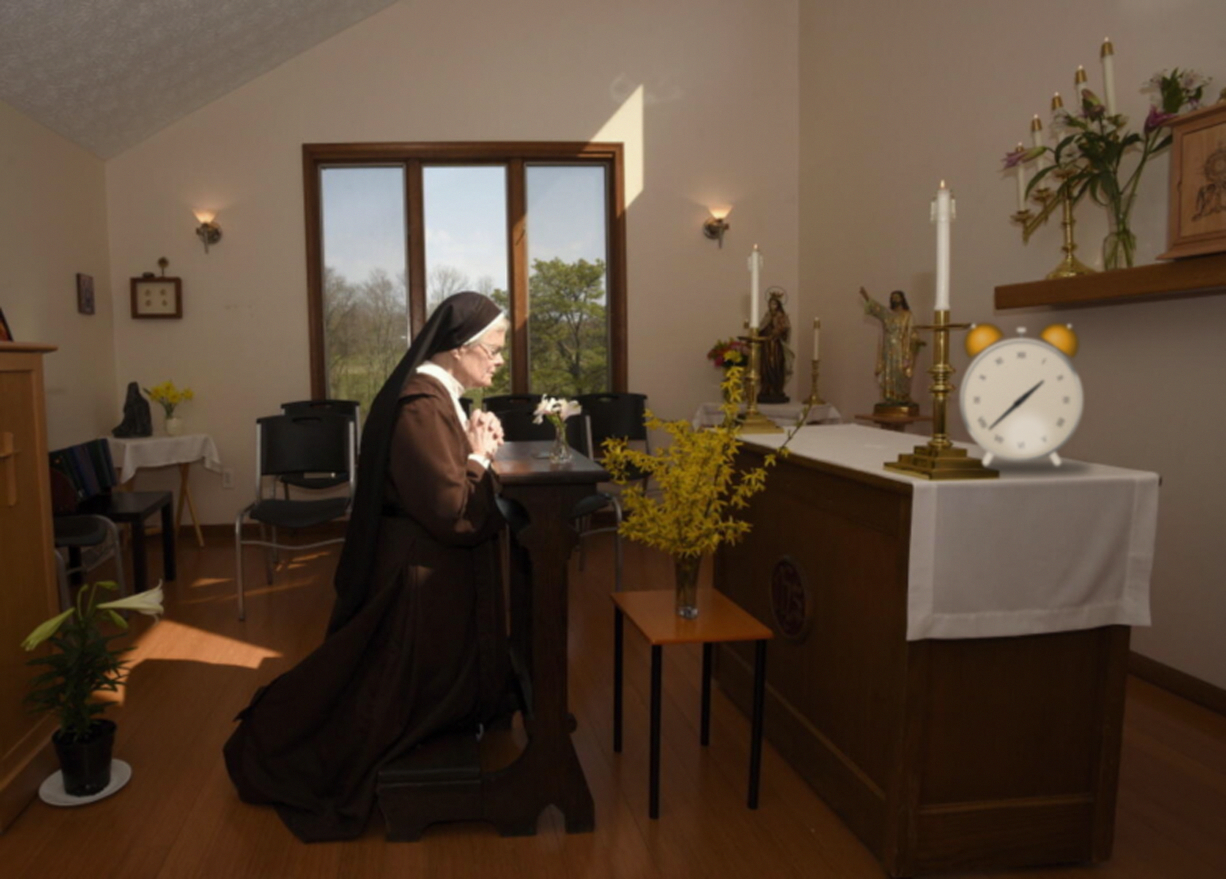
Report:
**1:38**
